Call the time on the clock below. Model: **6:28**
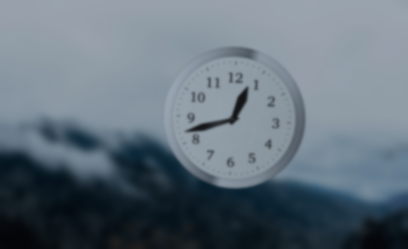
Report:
**12:42**
